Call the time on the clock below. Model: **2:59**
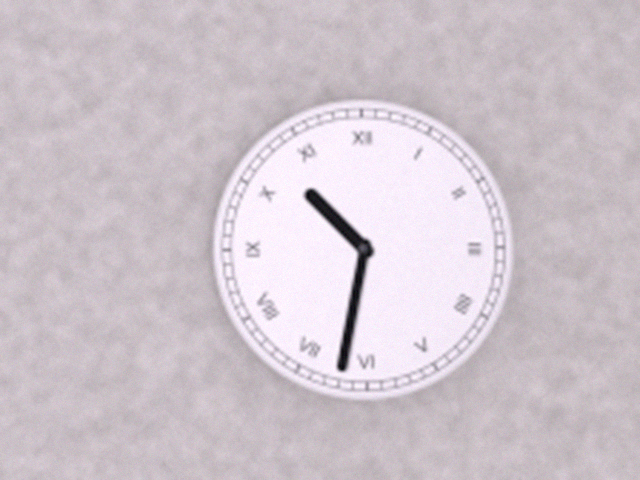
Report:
**10:32**
